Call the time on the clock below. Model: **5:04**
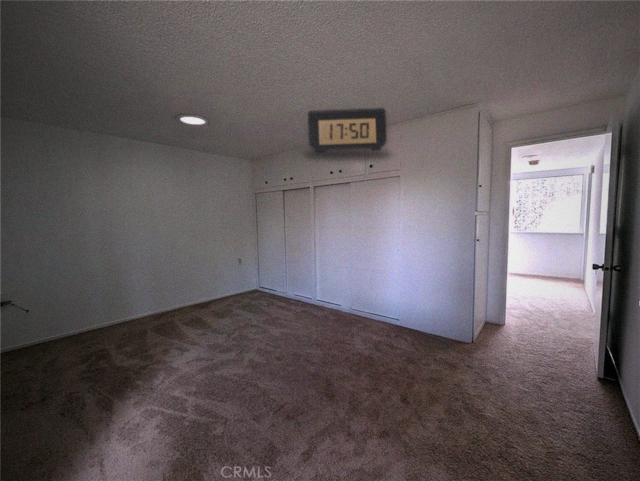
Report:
**17:50**
